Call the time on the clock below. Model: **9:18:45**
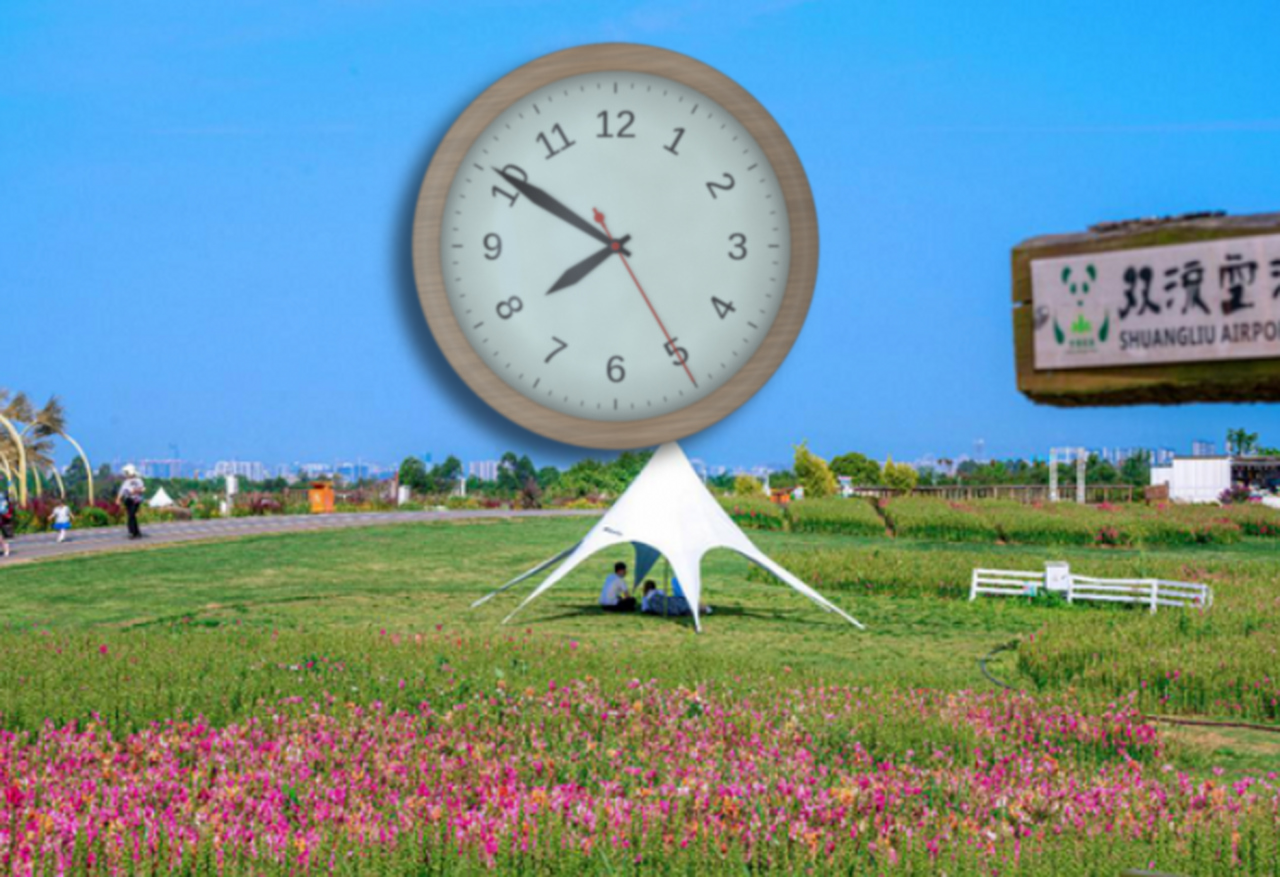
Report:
**7:50:25**
